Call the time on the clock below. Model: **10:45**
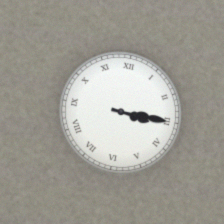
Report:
**3:15**
